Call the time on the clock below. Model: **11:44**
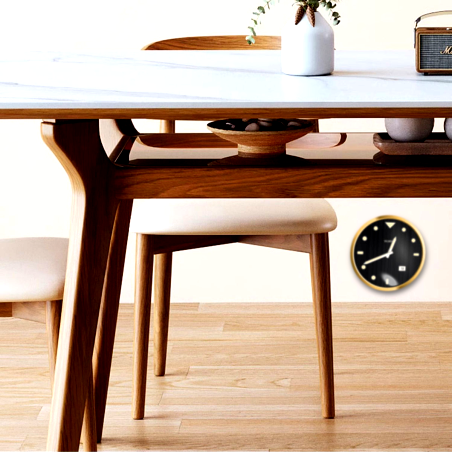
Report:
**12:41**
